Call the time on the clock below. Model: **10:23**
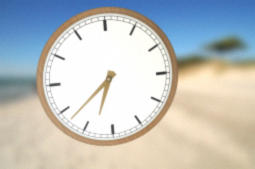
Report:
**6:38**
